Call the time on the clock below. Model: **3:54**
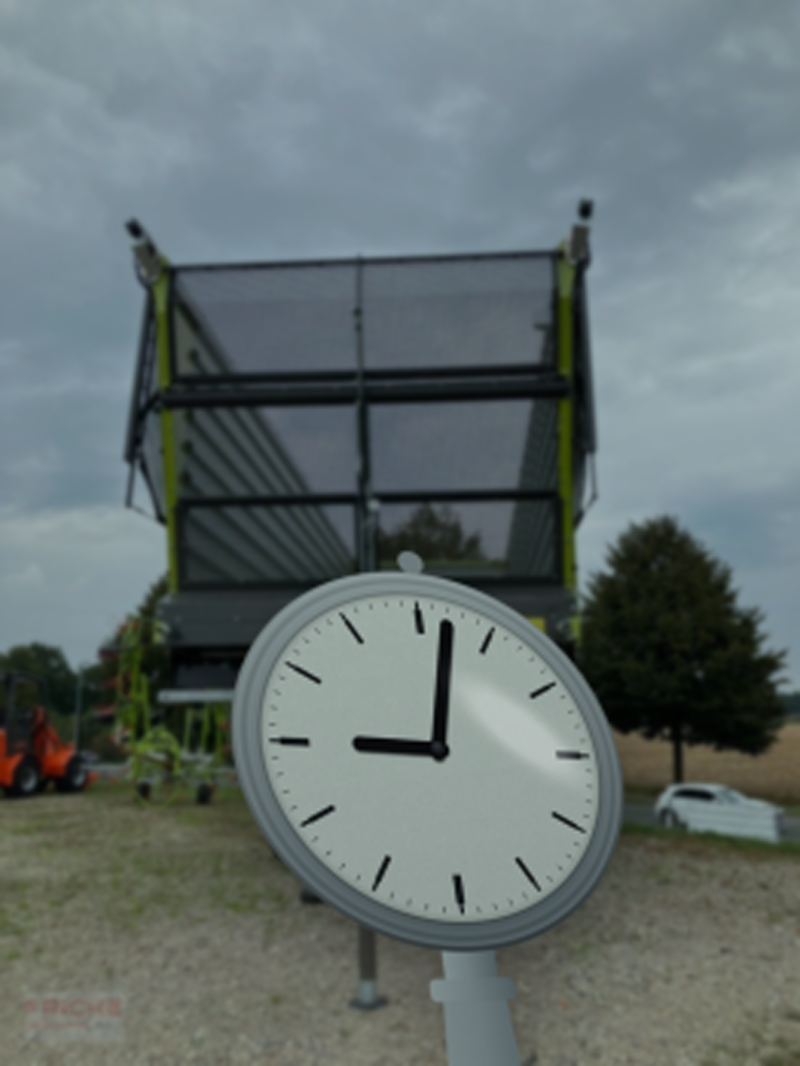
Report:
**9:02**
